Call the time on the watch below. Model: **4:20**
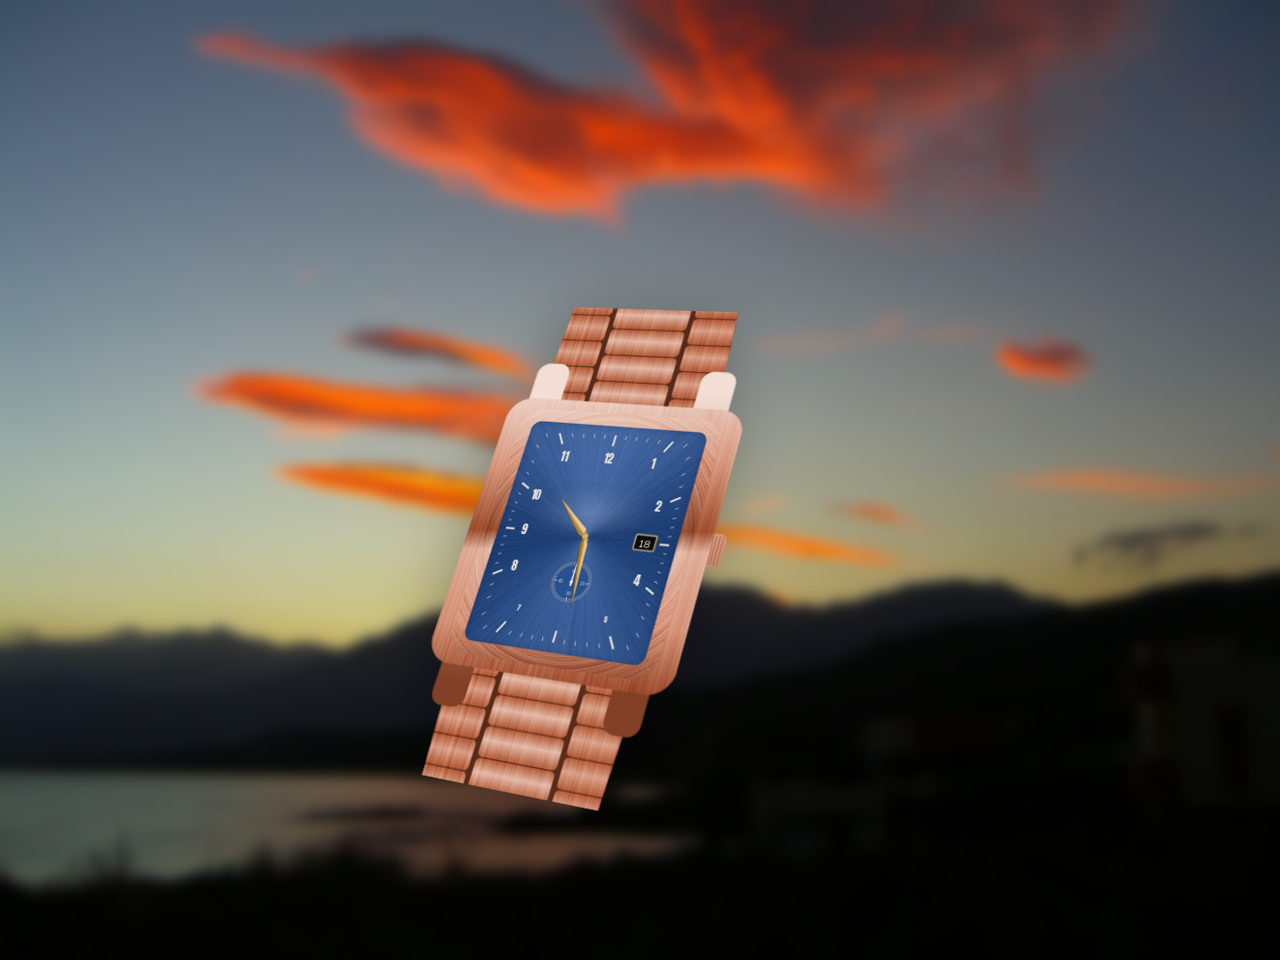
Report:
**10:29**
